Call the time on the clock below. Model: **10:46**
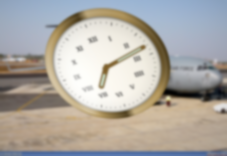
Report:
**7:13**
